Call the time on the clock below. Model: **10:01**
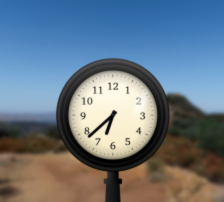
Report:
**6:38**
